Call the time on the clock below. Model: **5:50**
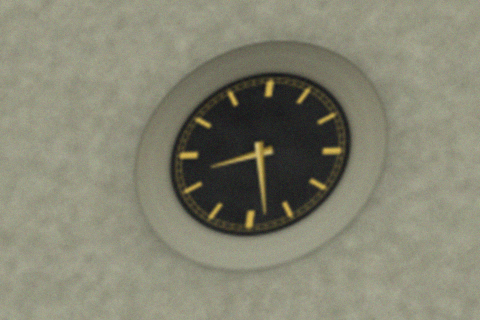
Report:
**8:28**
